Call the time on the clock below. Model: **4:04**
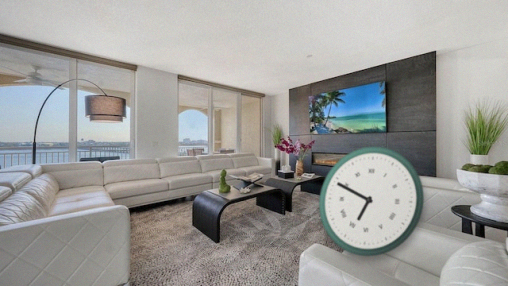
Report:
**6:49**
